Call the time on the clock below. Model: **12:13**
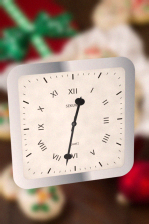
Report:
**12:32**
